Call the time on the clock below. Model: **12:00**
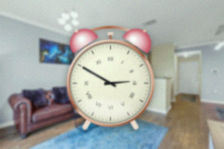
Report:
**2:50**
